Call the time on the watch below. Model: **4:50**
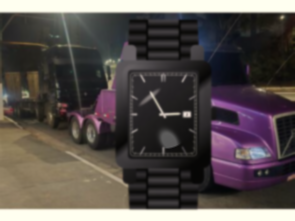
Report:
**2:55**
